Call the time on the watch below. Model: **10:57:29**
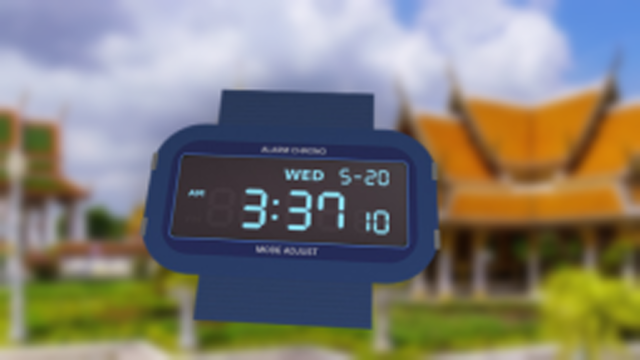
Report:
**3:37:10**
